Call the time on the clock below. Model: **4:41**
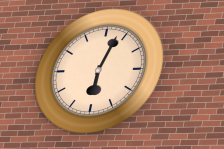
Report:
**6:03**
